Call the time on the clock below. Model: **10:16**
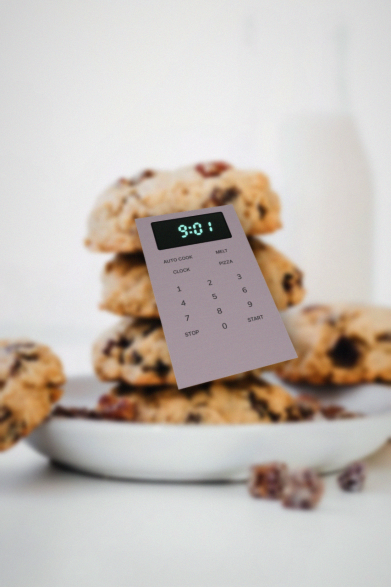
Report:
**9:01**
